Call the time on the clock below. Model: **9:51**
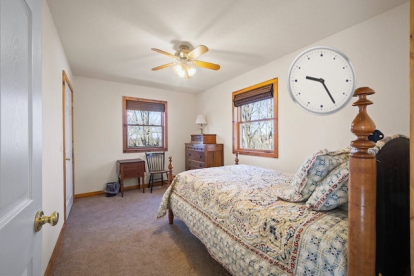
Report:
**9:25**
